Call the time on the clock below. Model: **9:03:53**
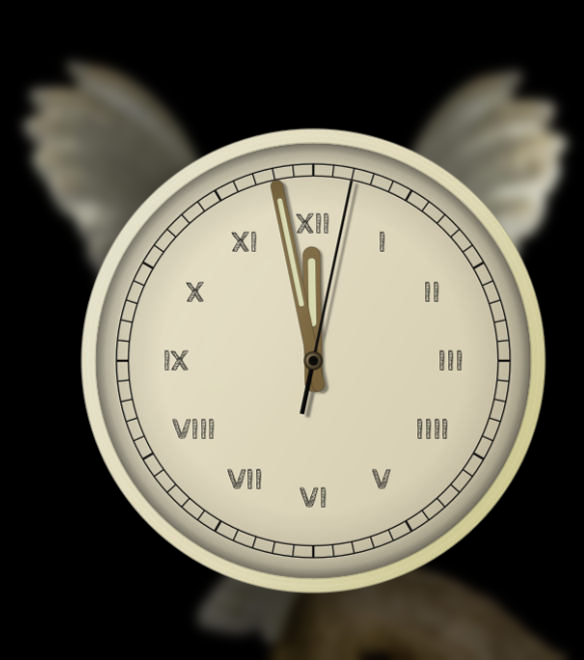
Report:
**11:58:02**
